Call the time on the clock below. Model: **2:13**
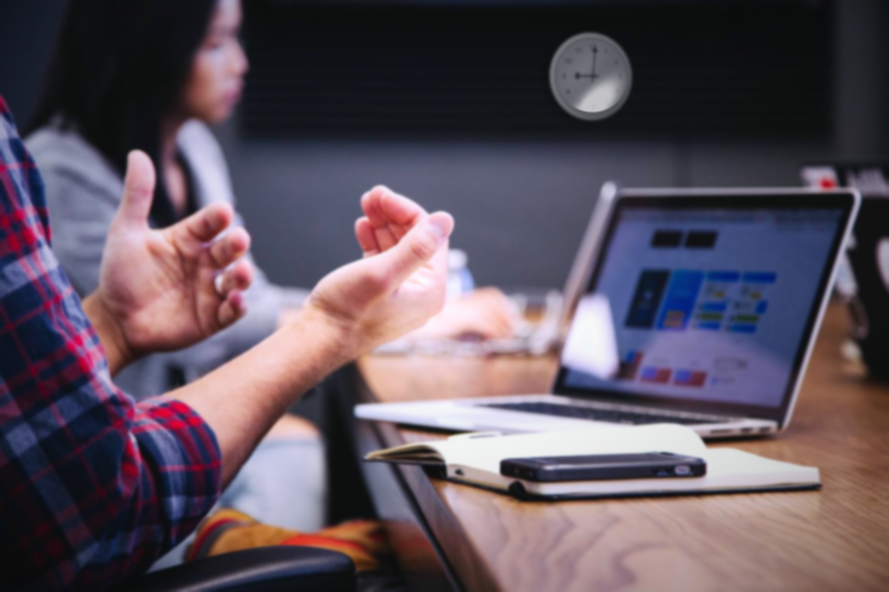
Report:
**9:01**
